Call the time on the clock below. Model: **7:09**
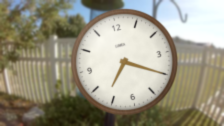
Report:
**7:20**
